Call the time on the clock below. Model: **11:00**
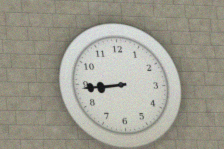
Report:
**8:44**
